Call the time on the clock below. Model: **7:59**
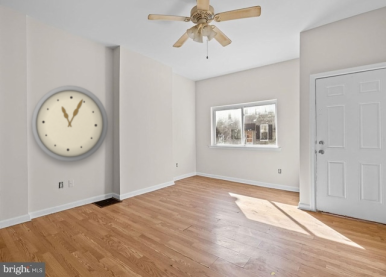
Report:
**11:04**
